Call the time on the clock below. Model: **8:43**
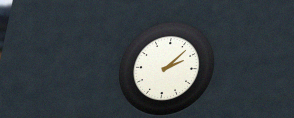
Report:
**2:07**
